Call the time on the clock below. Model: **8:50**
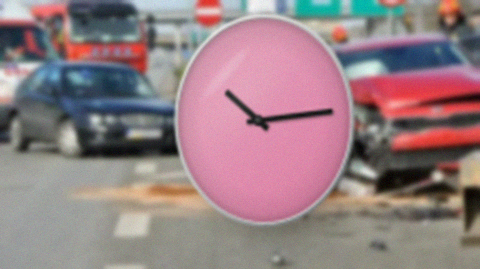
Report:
**10:14**
